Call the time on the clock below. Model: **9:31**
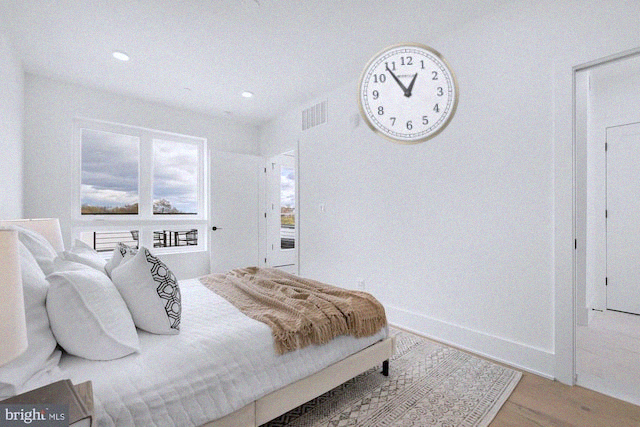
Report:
**12:54**
